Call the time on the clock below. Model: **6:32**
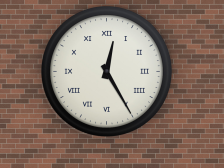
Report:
**12:25**
